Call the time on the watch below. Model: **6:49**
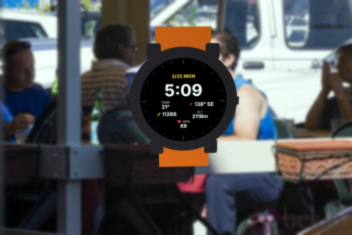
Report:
**5:09**
